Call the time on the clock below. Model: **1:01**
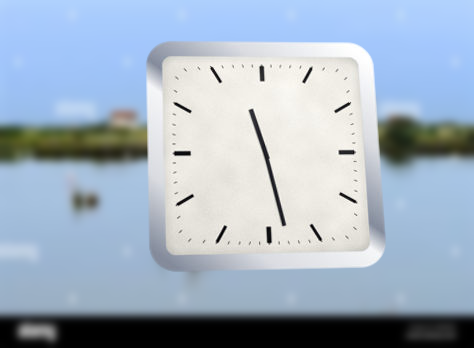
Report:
**11:28**
